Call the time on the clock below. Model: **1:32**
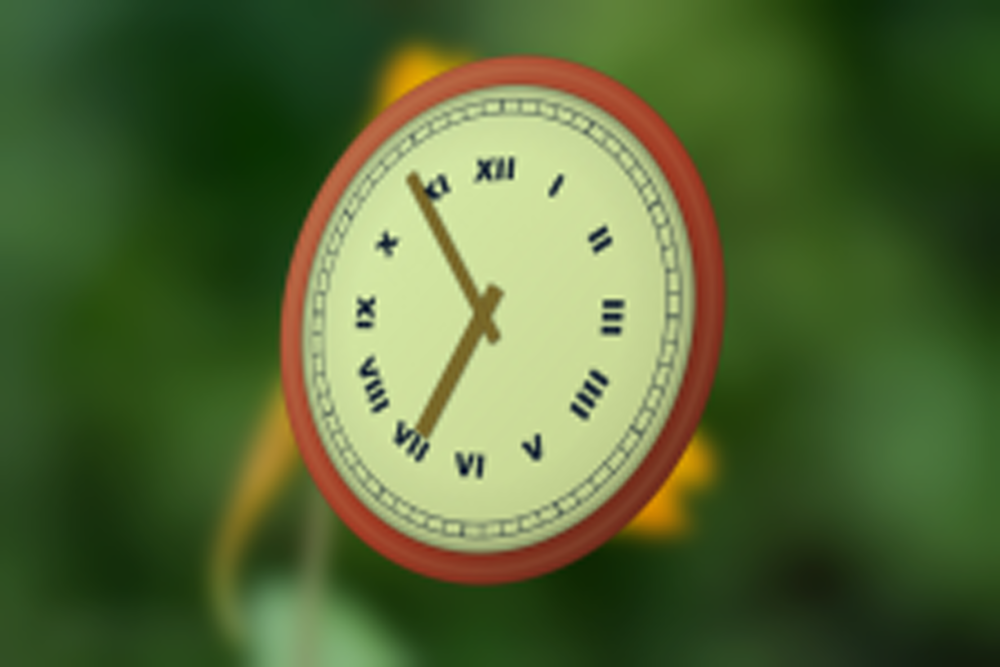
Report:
**6:54**
